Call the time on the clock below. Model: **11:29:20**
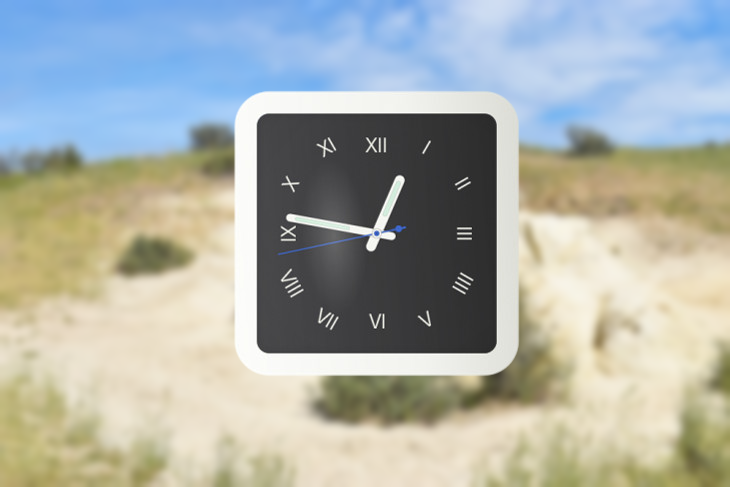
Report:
**12:46:43**
